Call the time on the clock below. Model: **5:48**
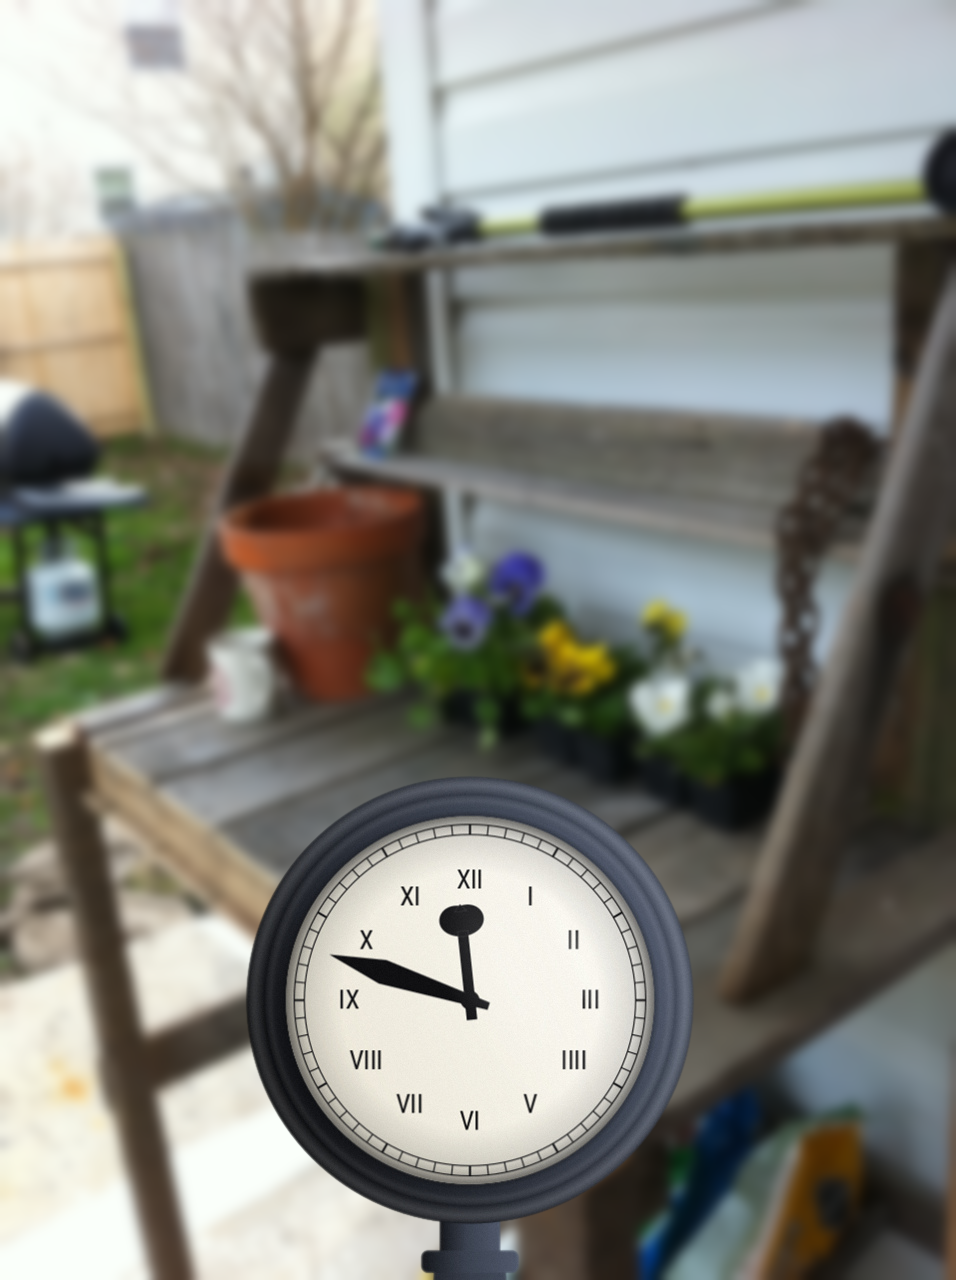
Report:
**11:48**
